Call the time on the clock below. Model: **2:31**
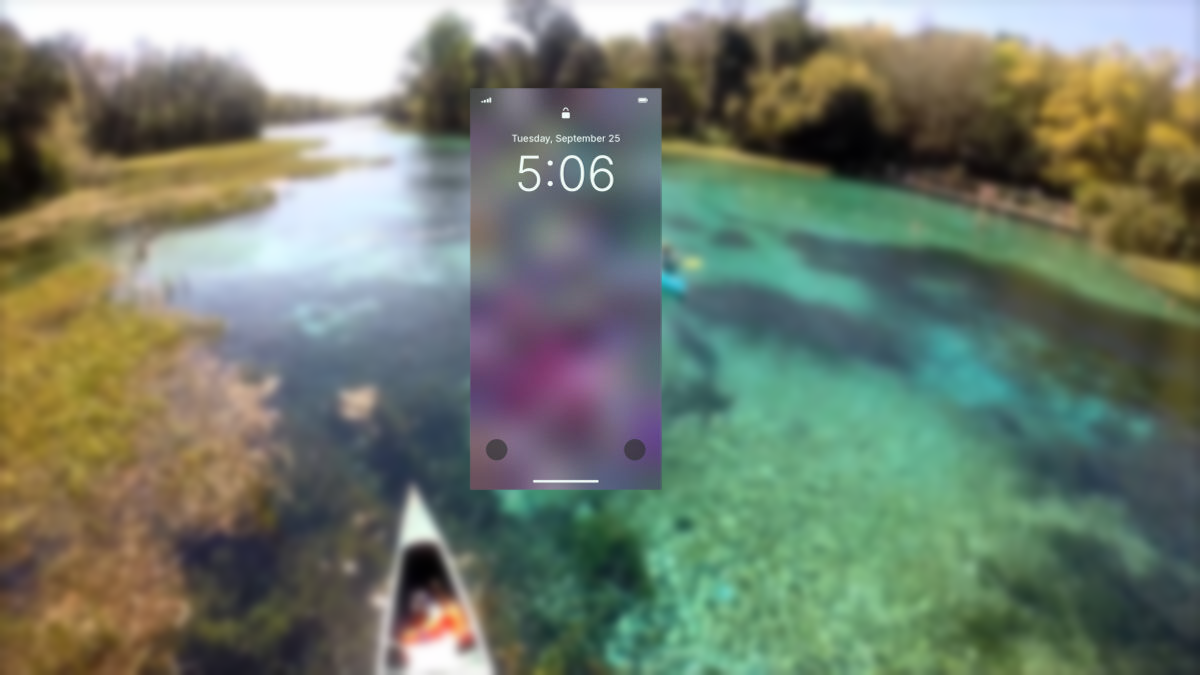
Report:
**5:06**
